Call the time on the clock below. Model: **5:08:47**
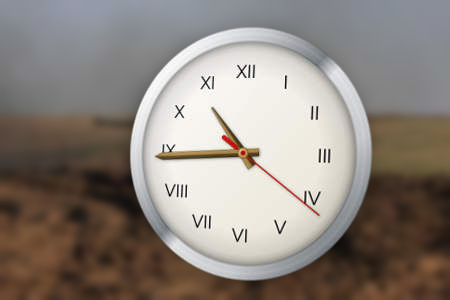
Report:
**10:44:21**
